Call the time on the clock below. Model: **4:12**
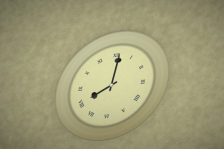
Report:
**8:01**
